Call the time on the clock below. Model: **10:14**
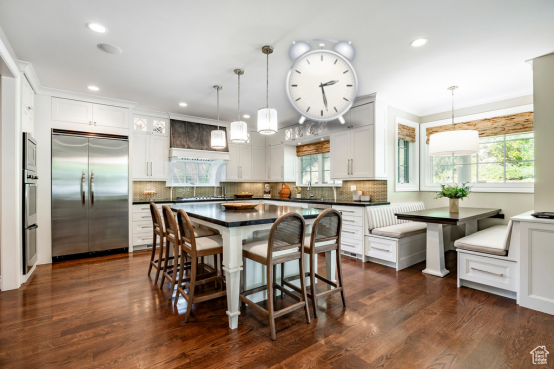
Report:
**2:28**
